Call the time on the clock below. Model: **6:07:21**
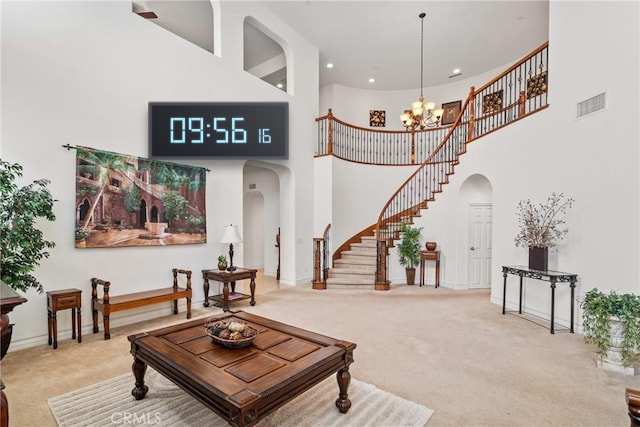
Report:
**9:56:16**
